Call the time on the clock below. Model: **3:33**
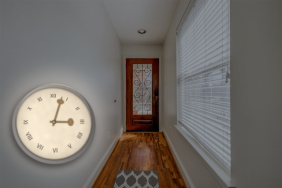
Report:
**3:03**
